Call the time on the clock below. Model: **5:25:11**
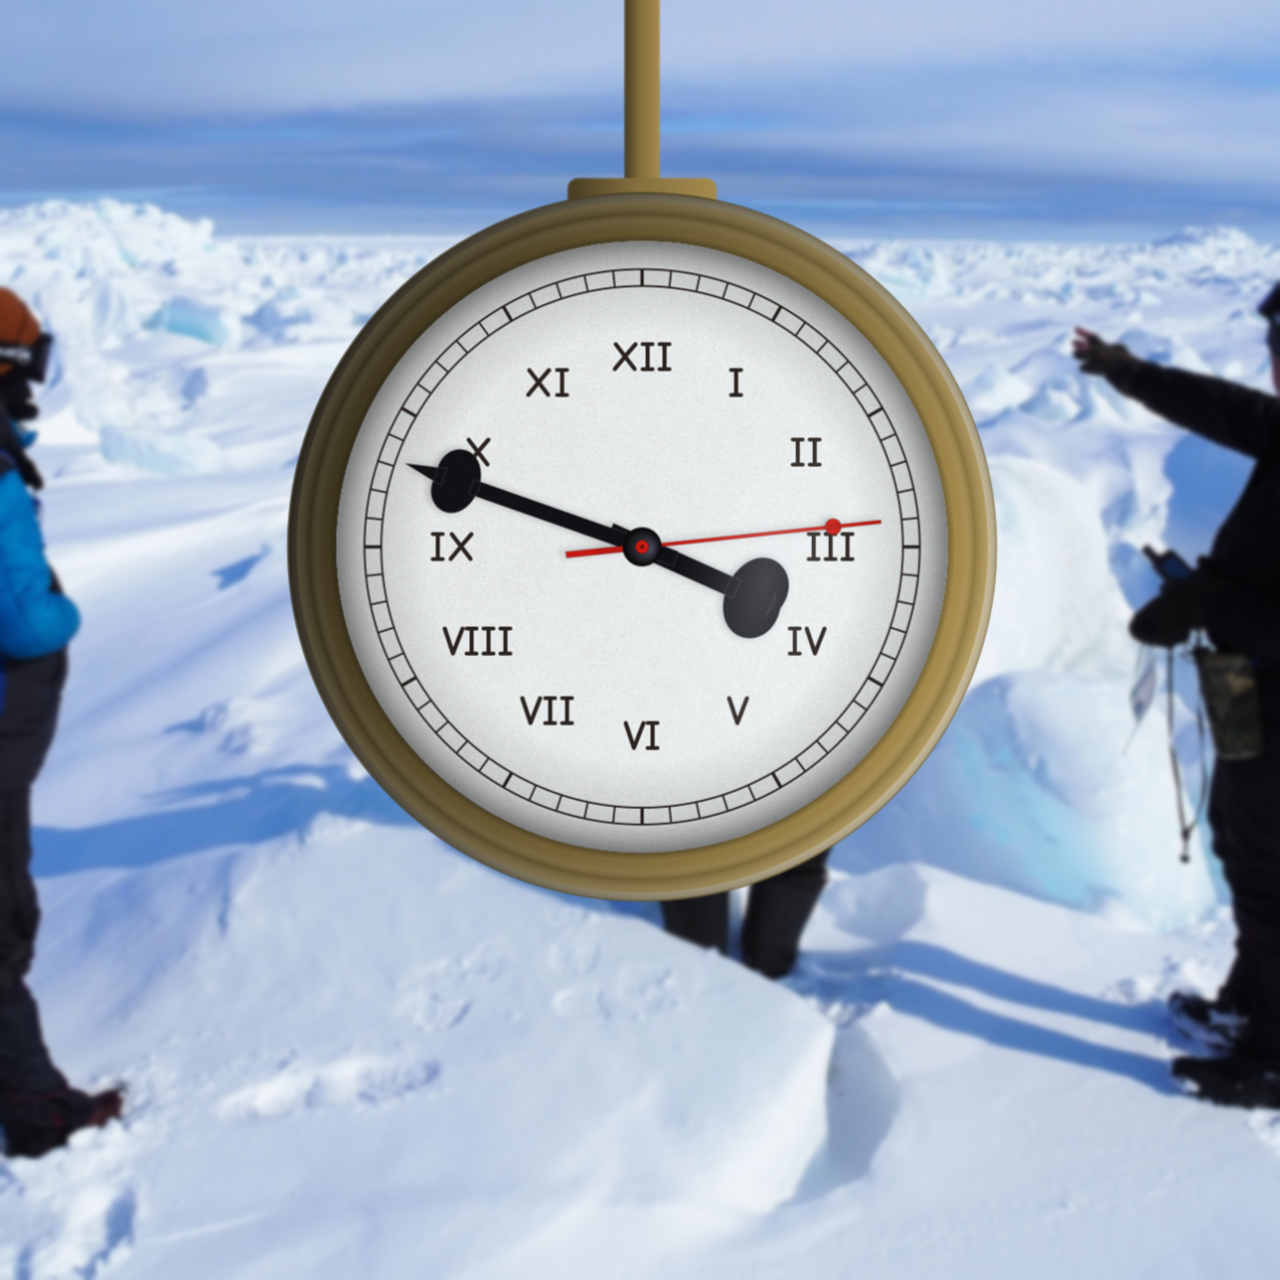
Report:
**3:48:14**
